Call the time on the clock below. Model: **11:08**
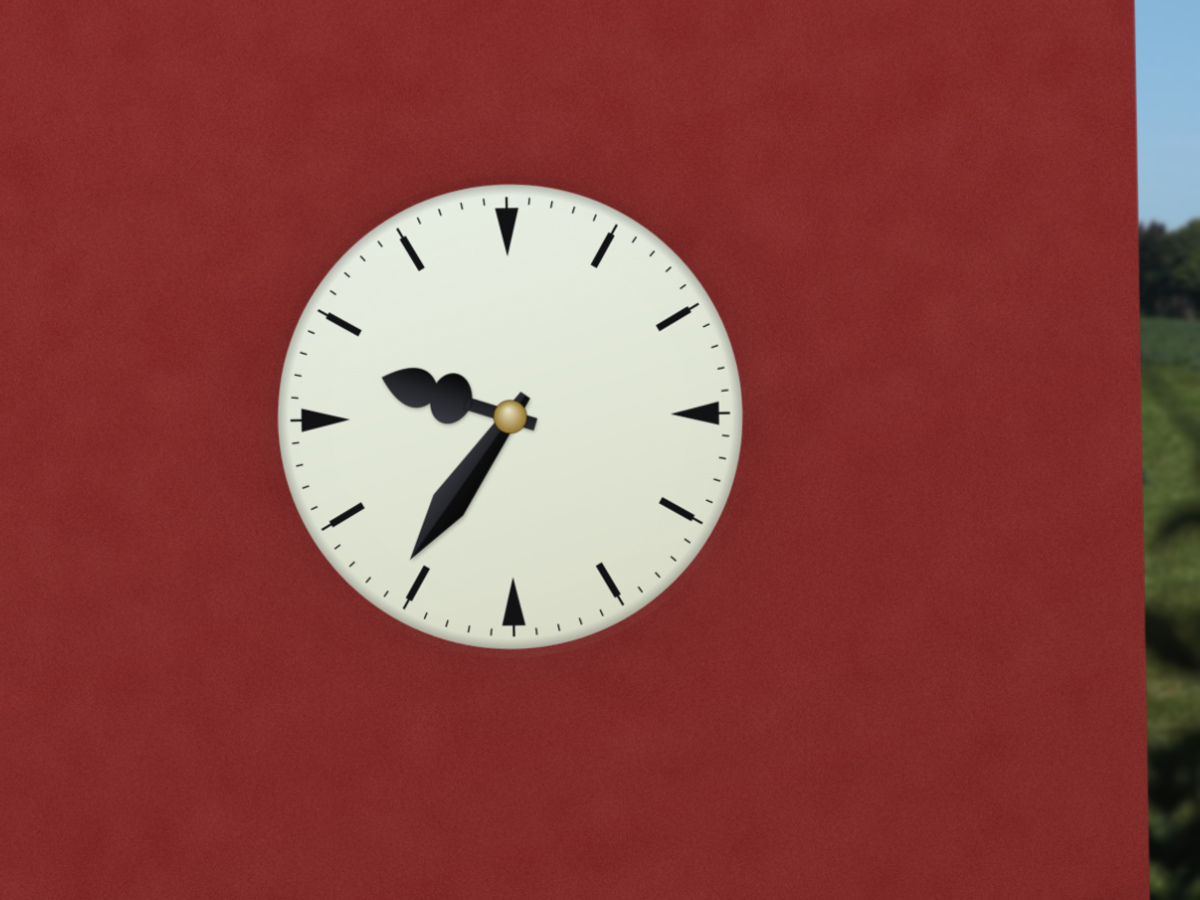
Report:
**9:36**
